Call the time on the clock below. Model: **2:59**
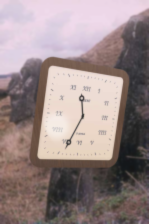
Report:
**11:34**
